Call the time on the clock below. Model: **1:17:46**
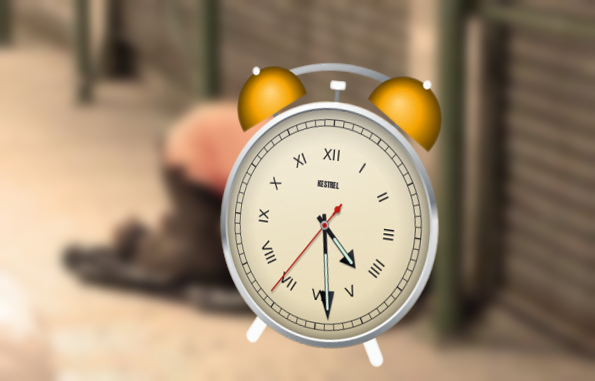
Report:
**4:28:36**
